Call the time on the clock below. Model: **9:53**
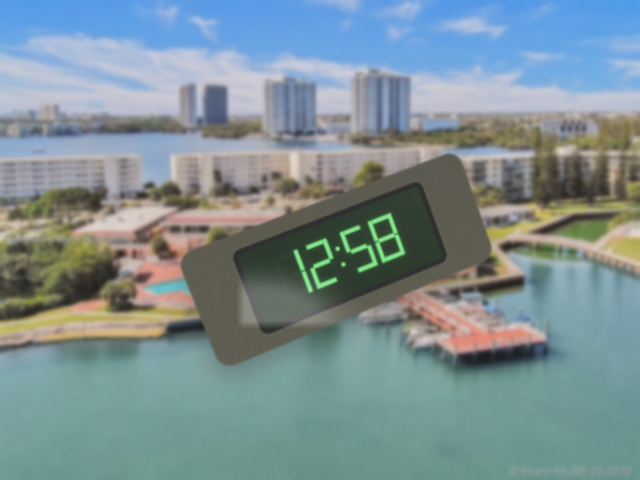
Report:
**12:58**
